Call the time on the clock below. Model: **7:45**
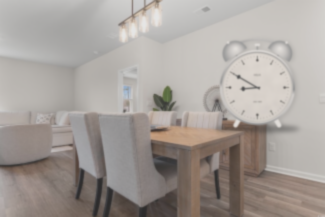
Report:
**8:50**
